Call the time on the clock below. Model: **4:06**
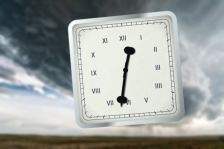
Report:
**12:32**
